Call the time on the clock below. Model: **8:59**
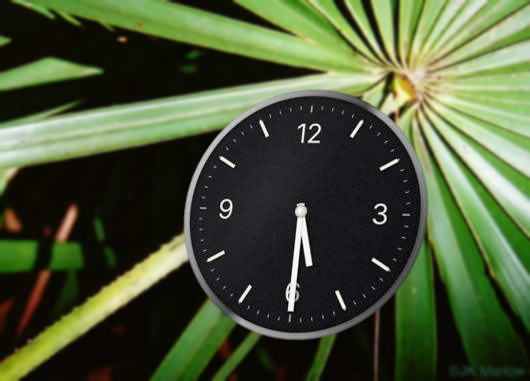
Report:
**5:30**
